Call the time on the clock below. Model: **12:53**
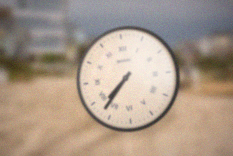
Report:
**7:37**
